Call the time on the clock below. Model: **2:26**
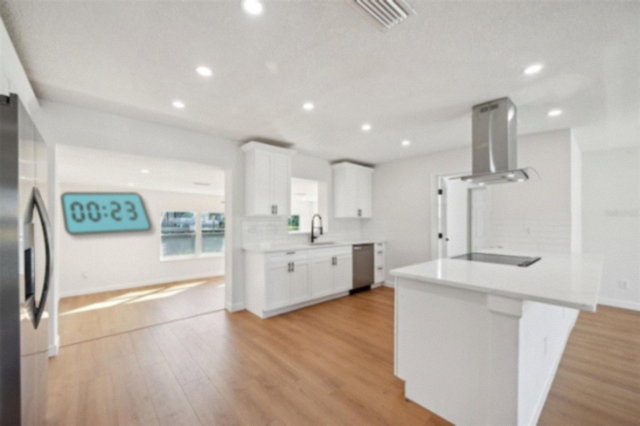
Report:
**0:23**
